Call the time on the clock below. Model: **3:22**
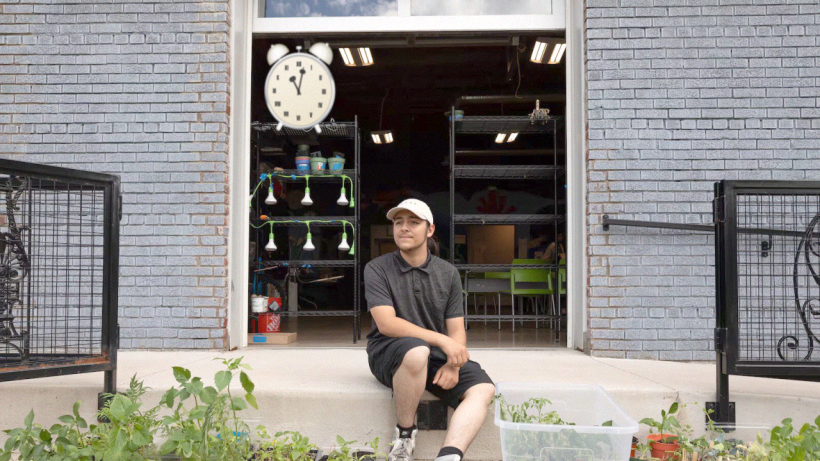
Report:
**11:02**
